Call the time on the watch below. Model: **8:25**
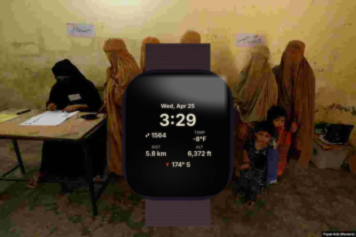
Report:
**3:29**
